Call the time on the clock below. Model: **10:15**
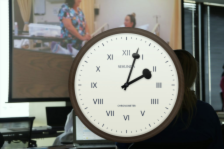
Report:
**2:03**
